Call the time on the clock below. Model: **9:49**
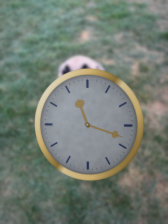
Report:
**11:18**
